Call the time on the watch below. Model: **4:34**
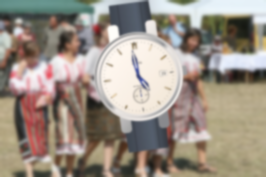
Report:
**4:59**
